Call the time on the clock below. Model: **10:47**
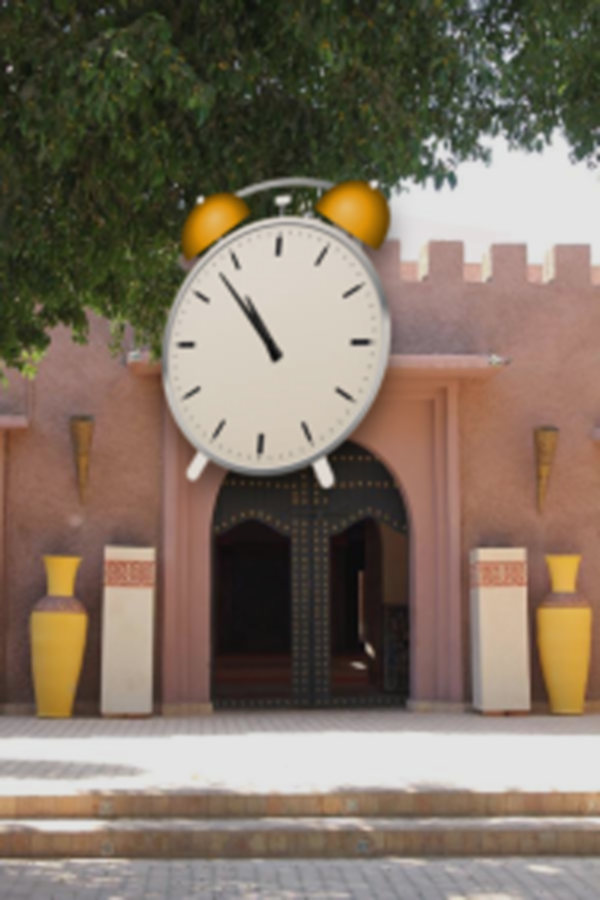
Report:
**10:53**
